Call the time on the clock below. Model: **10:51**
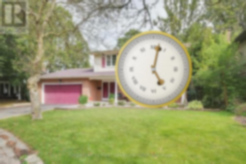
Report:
**5:02**
